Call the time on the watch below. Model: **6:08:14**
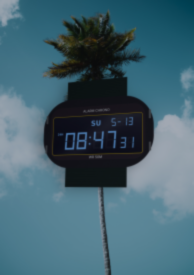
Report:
**8:47:31**
